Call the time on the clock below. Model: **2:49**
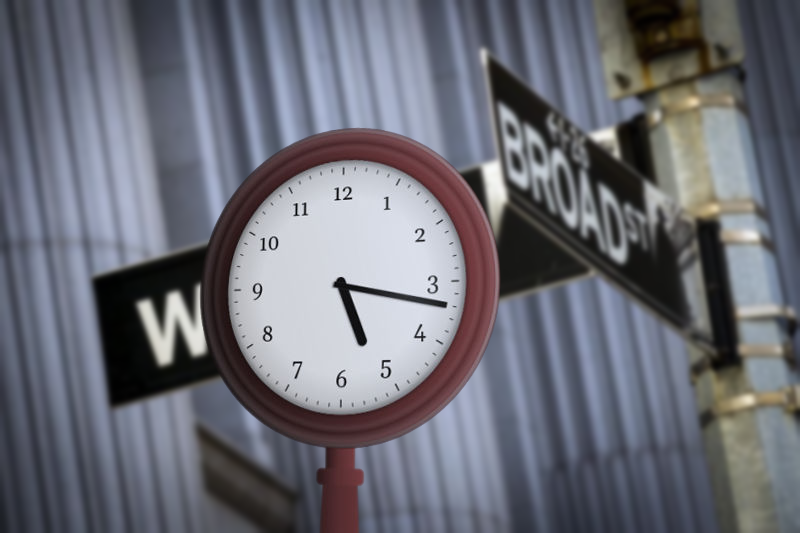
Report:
**5:17**
